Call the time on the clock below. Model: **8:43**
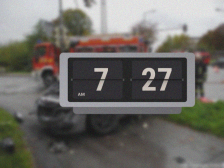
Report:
**7:27**
